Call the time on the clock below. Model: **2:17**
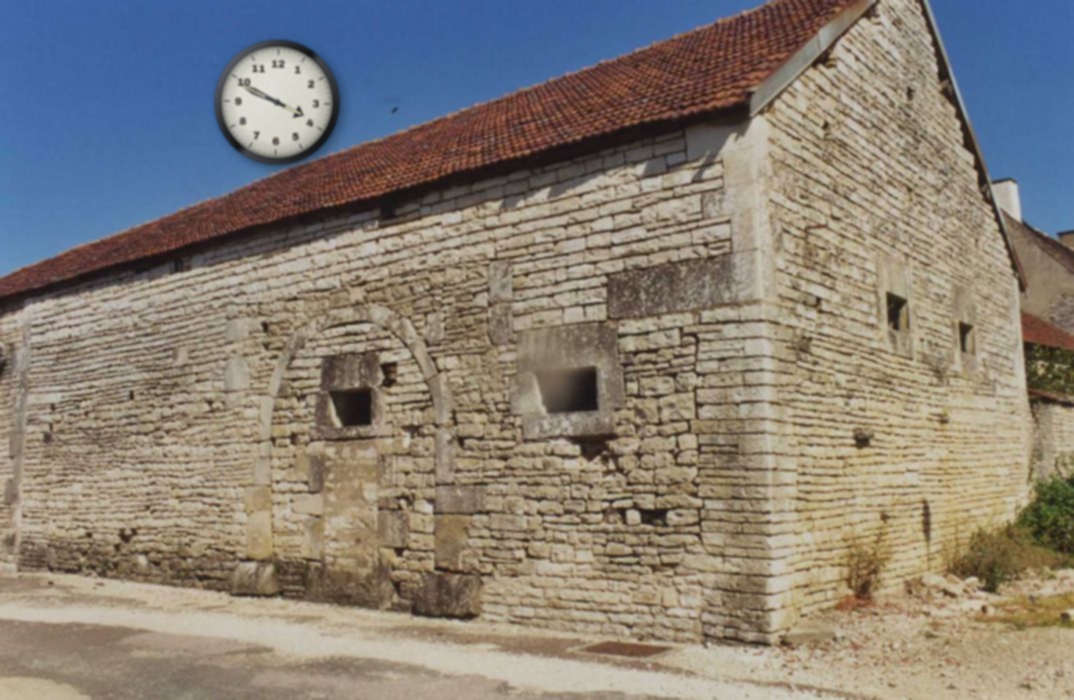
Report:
**3:49**
